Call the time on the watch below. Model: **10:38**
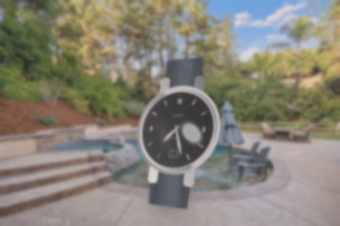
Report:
**7:27**
